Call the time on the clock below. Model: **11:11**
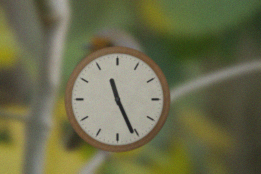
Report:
**11:26**
